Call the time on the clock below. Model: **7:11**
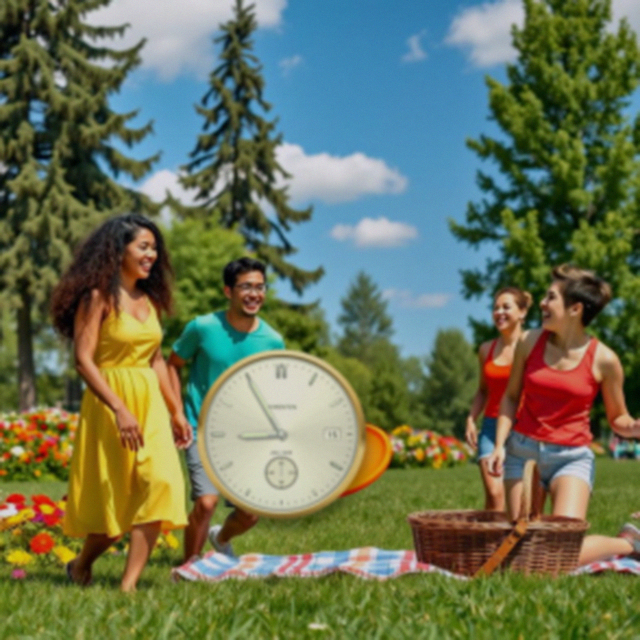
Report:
**8:55**
